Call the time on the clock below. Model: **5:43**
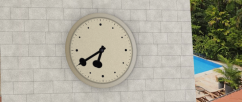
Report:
**6:40**
